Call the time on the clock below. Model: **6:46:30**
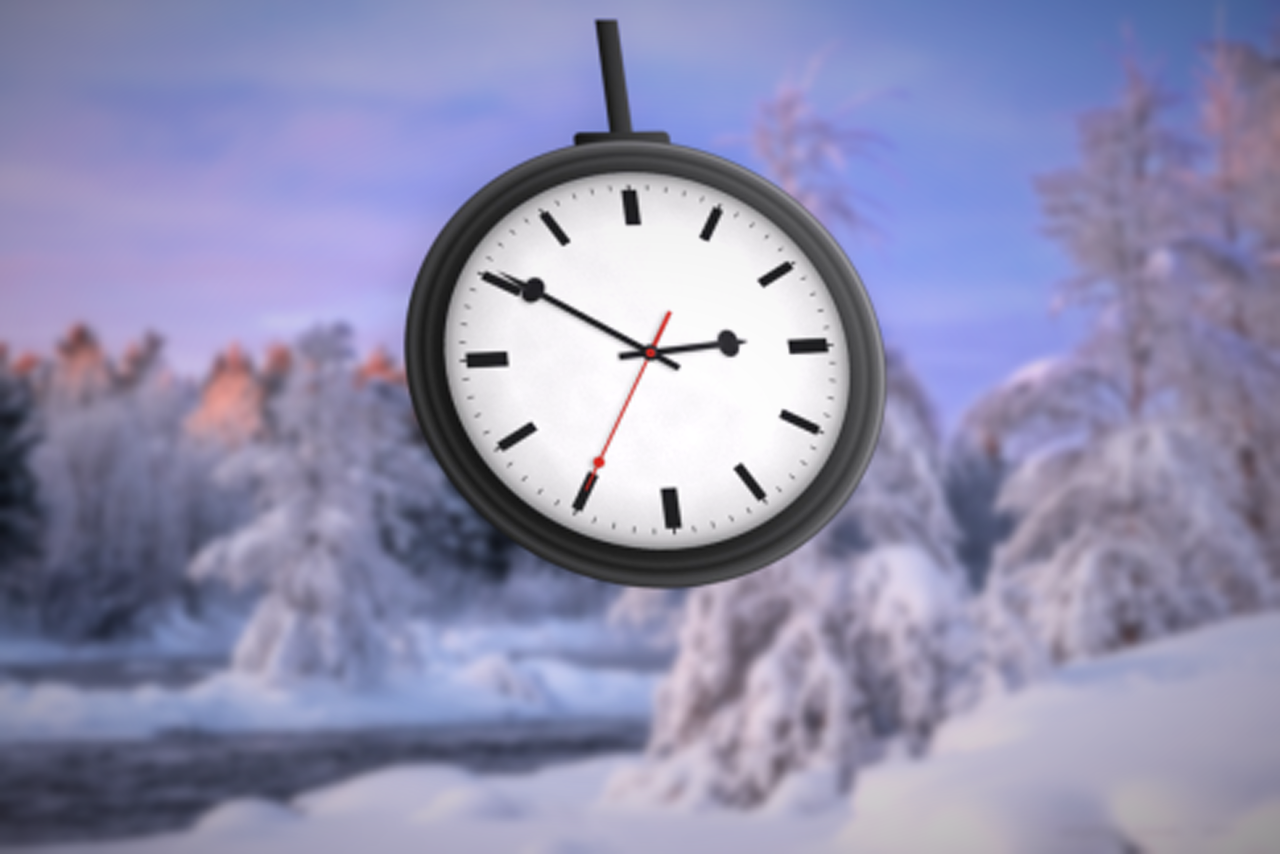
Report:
**2:50:35**
